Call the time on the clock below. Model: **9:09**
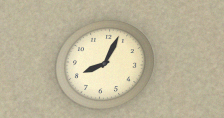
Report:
**8:03**
